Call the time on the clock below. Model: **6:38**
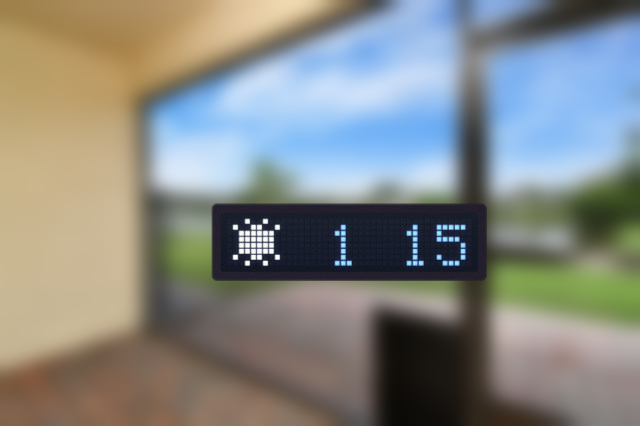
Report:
**1:15**
